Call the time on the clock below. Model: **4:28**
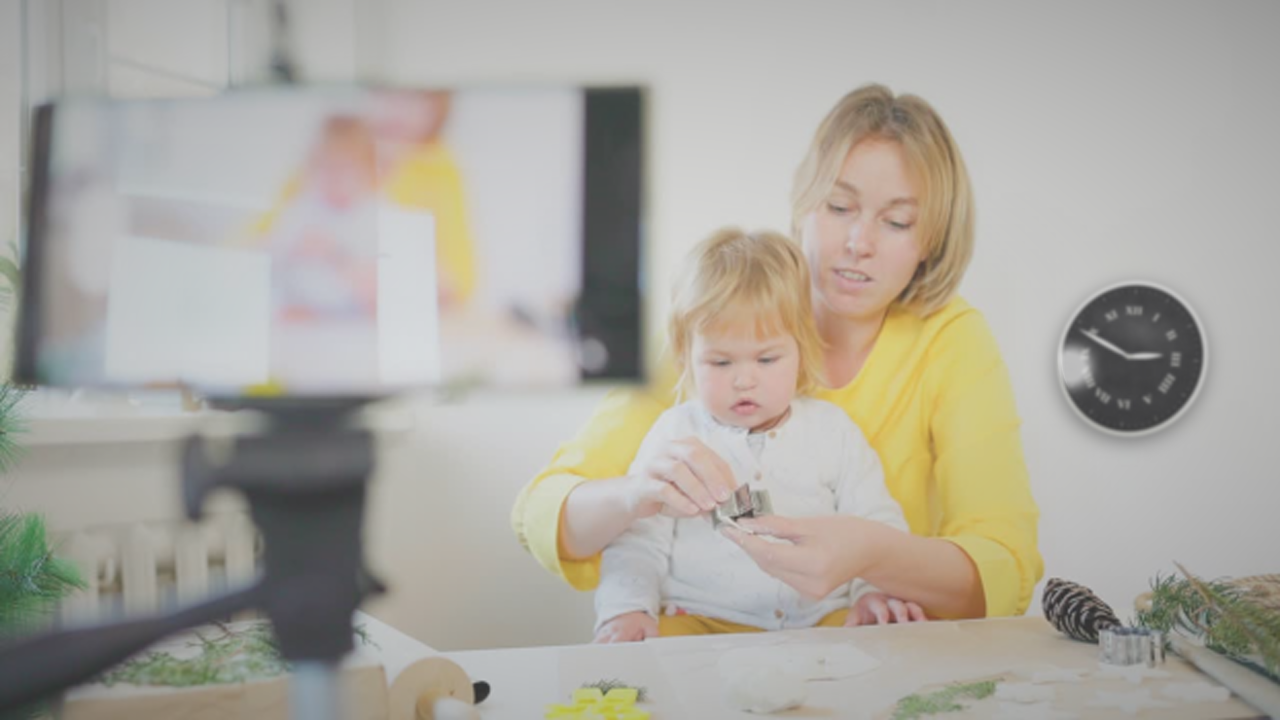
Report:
**2:49**
